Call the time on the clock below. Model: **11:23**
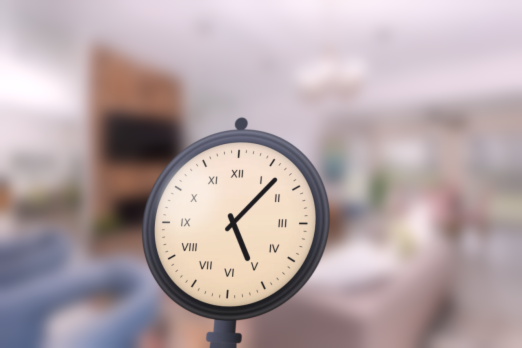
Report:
**5:07**
